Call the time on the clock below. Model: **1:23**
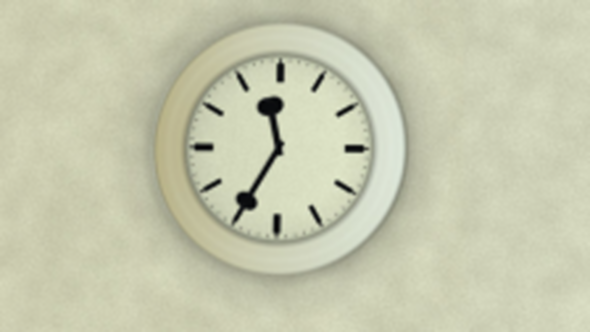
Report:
**11:35**
